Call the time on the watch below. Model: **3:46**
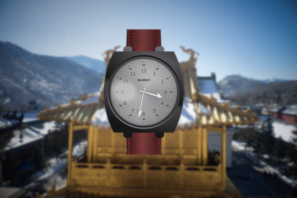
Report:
**3:32**
